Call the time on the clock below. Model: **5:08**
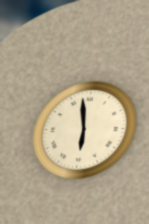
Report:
**5:58**
